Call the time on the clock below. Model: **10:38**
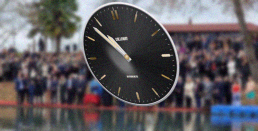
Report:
**10:53**
